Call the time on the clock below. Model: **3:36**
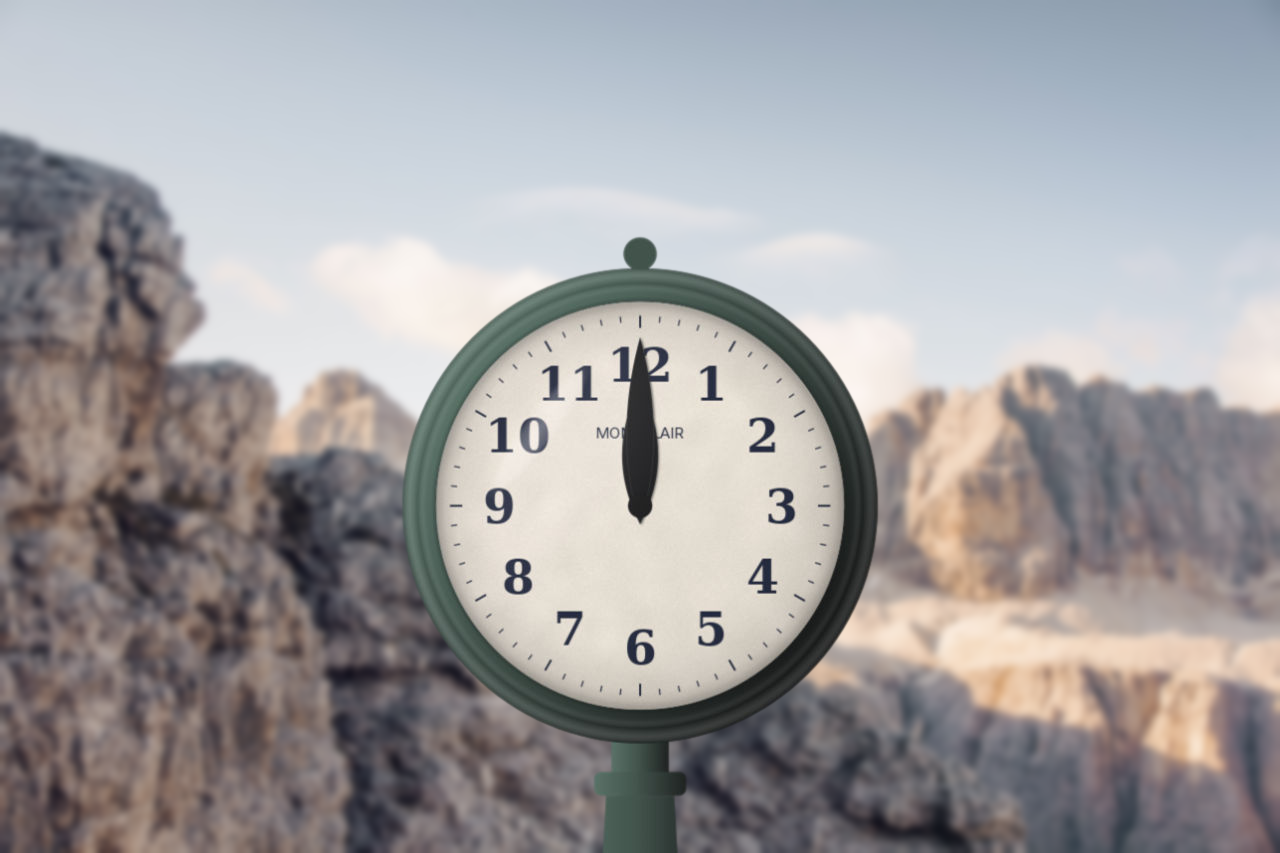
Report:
**12:00**
